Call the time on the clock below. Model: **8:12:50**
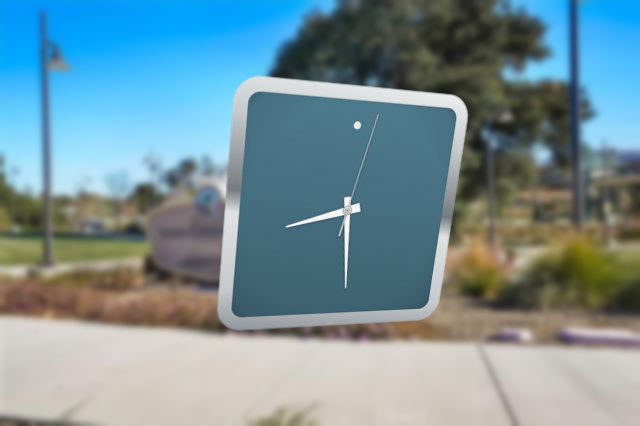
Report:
**8:29:02**
